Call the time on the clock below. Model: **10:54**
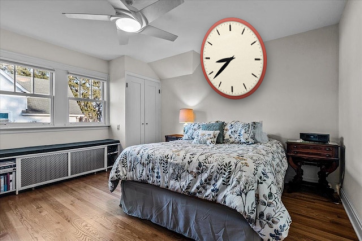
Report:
**8:38**
